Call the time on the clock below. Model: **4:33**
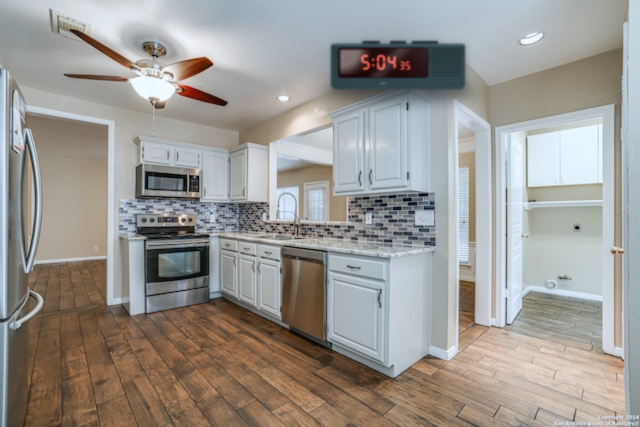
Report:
**5:04**
